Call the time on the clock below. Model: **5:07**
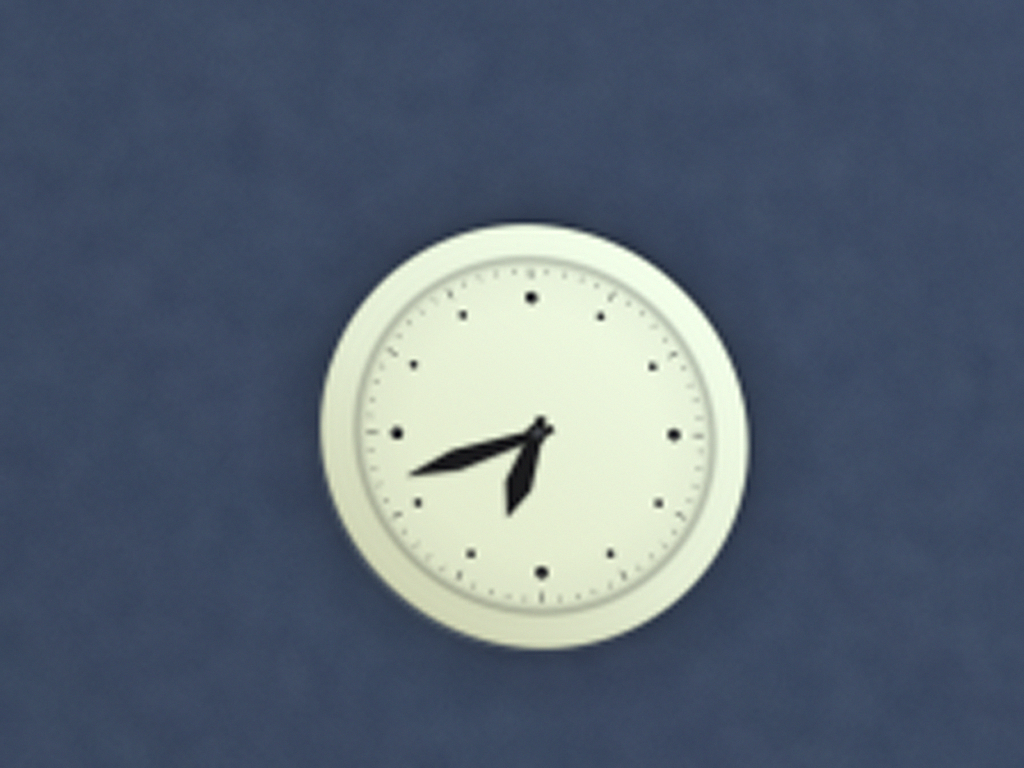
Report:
**6:42**
